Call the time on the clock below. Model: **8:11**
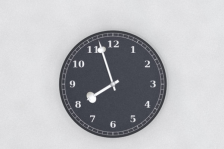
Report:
**7:57**
